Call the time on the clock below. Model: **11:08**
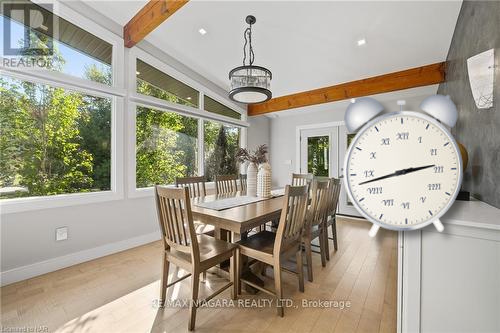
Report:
**2:43**
